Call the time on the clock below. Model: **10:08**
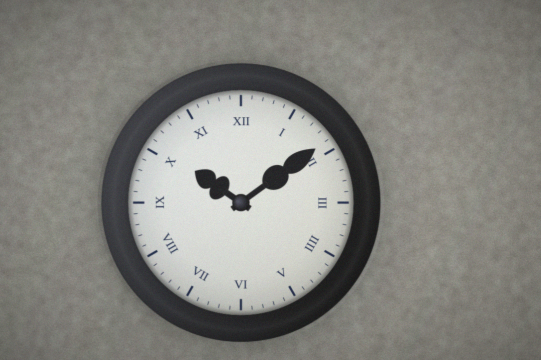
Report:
**10:09**
